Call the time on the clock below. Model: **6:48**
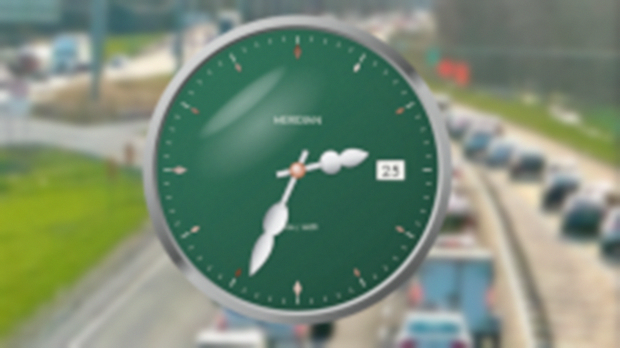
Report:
**2:34**
